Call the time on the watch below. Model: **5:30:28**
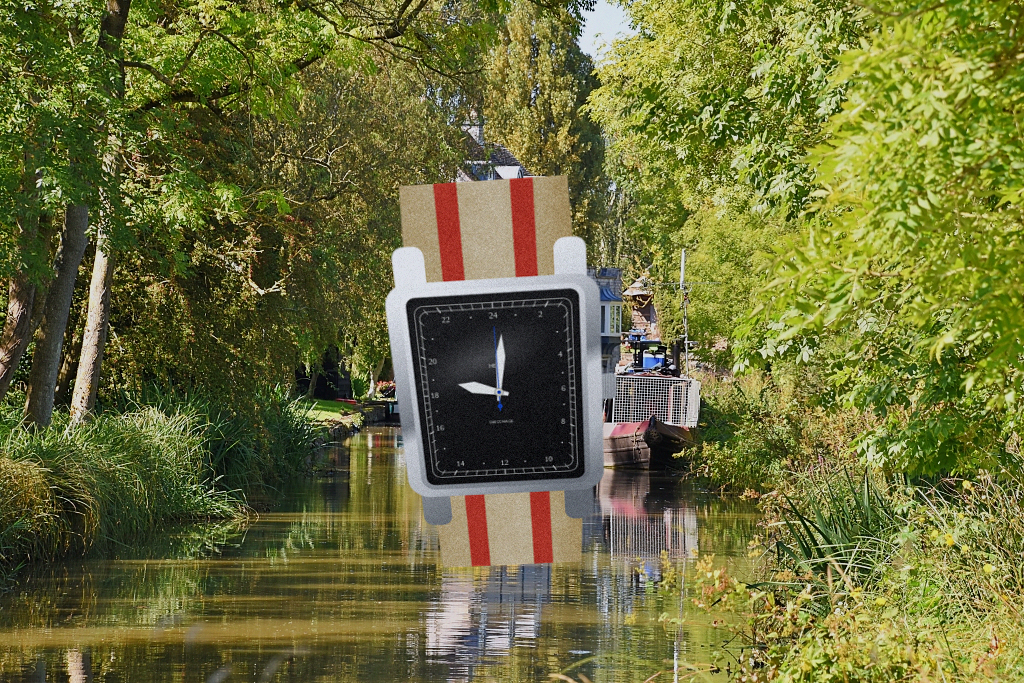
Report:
**19:01:00**
